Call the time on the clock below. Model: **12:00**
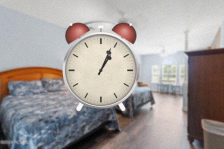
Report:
**1:04**
